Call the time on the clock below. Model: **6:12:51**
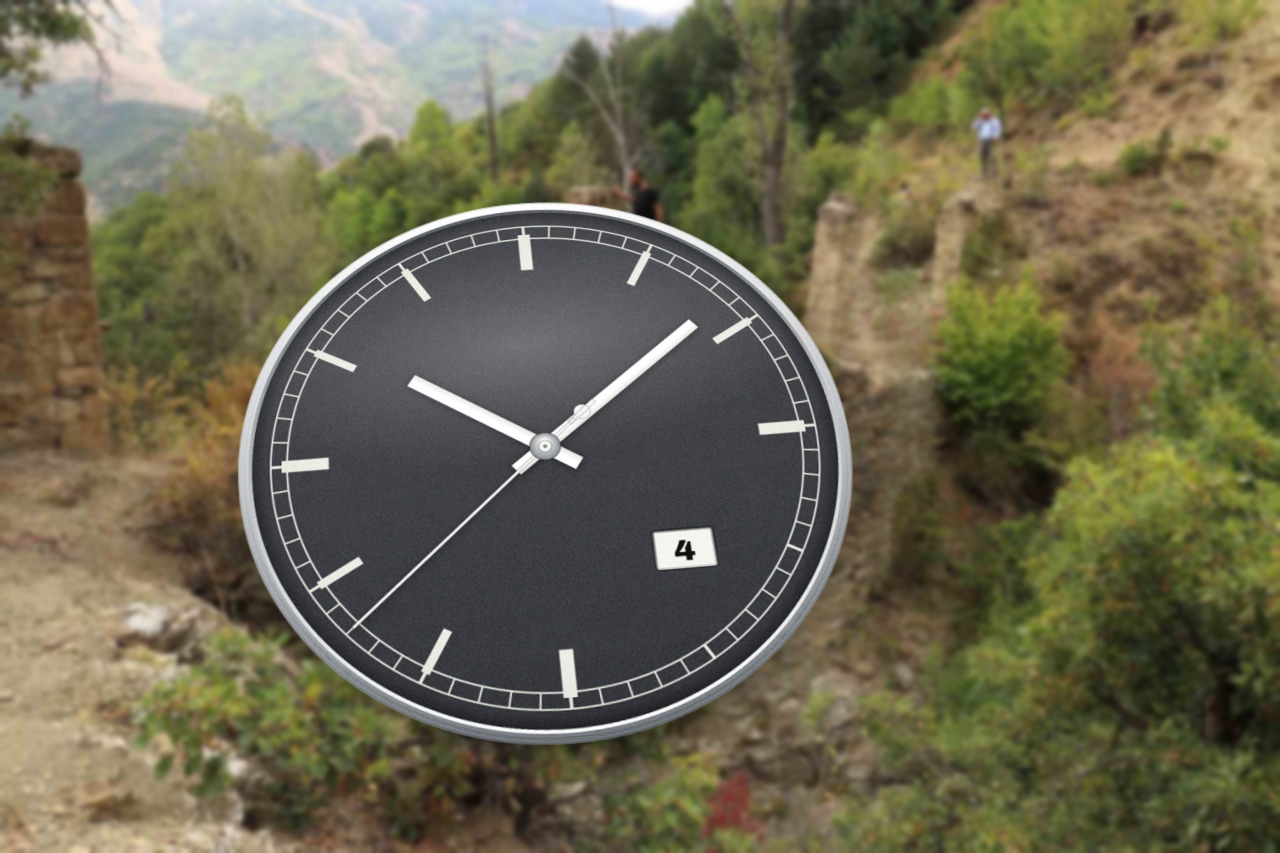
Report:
**10:08:38**
